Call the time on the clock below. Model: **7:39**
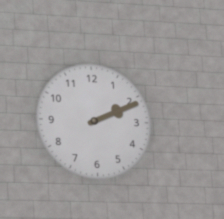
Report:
**2:11**
